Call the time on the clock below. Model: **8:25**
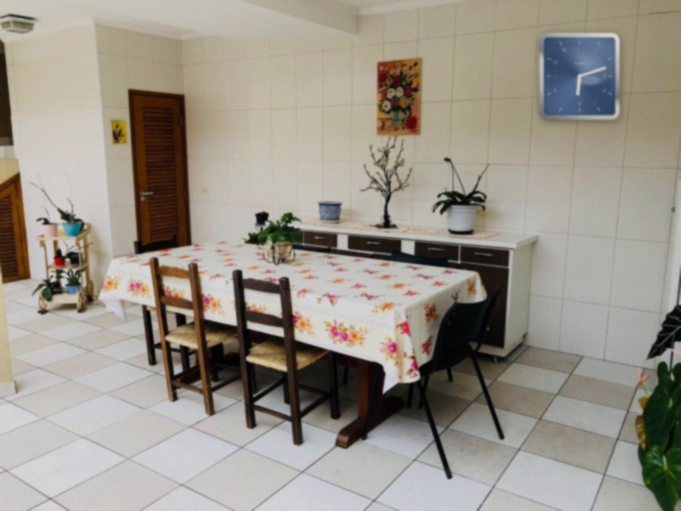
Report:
**6:12**
